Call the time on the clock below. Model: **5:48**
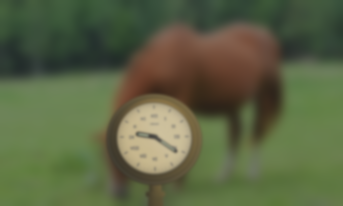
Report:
**9:21**
